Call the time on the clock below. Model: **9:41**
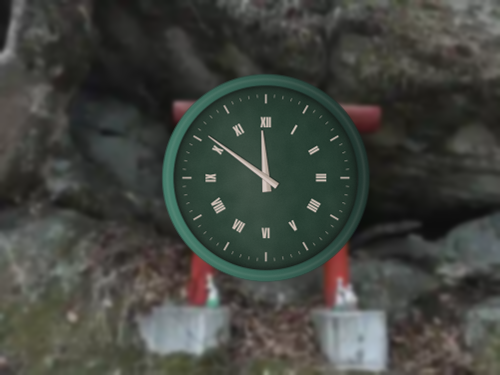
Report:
**11:51**
